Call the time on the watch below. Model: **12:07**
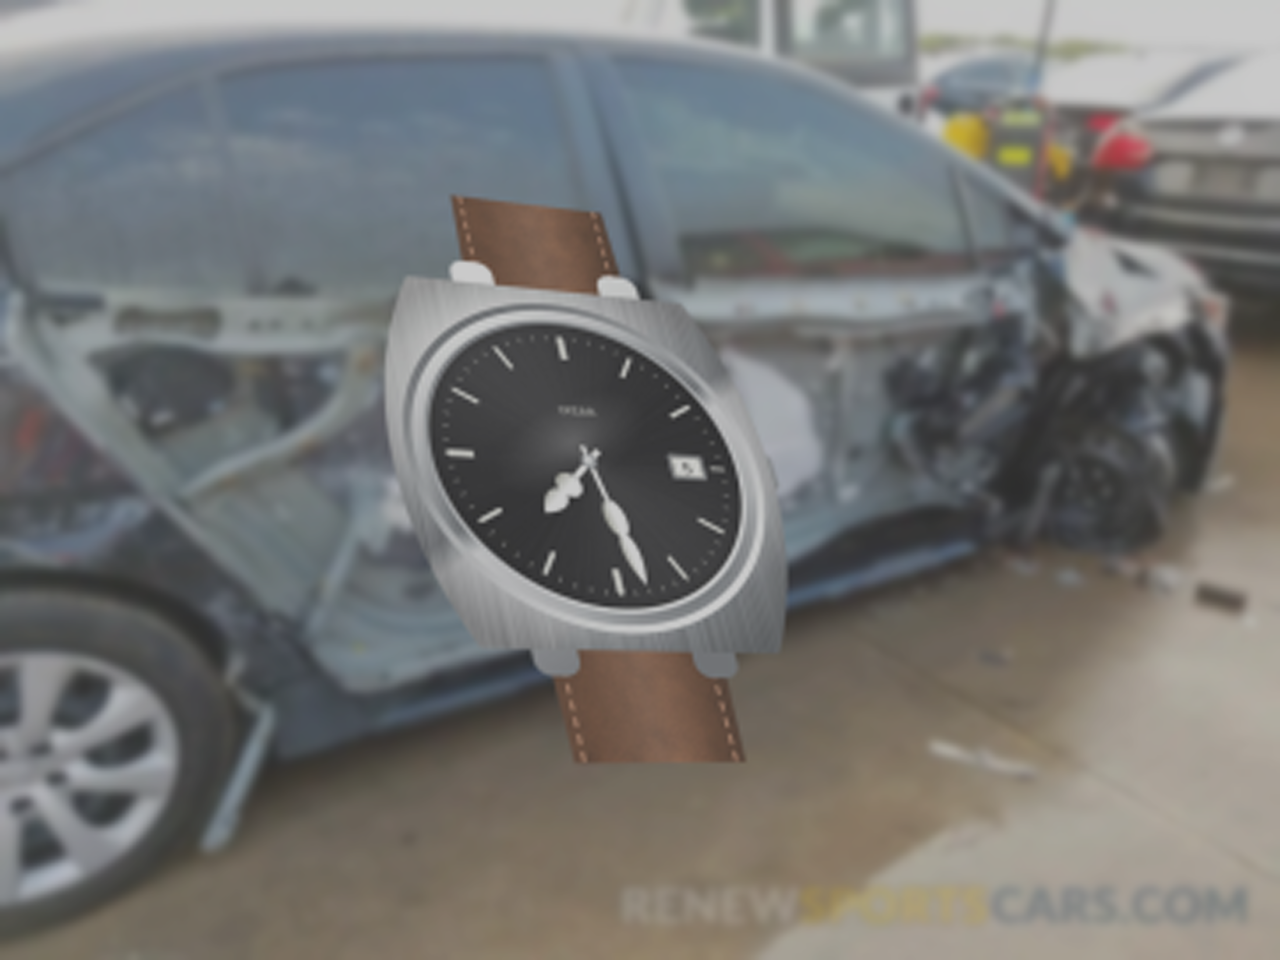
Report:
**7:28**
